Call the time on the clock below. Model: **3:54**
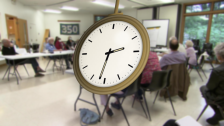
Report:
**2:32**
